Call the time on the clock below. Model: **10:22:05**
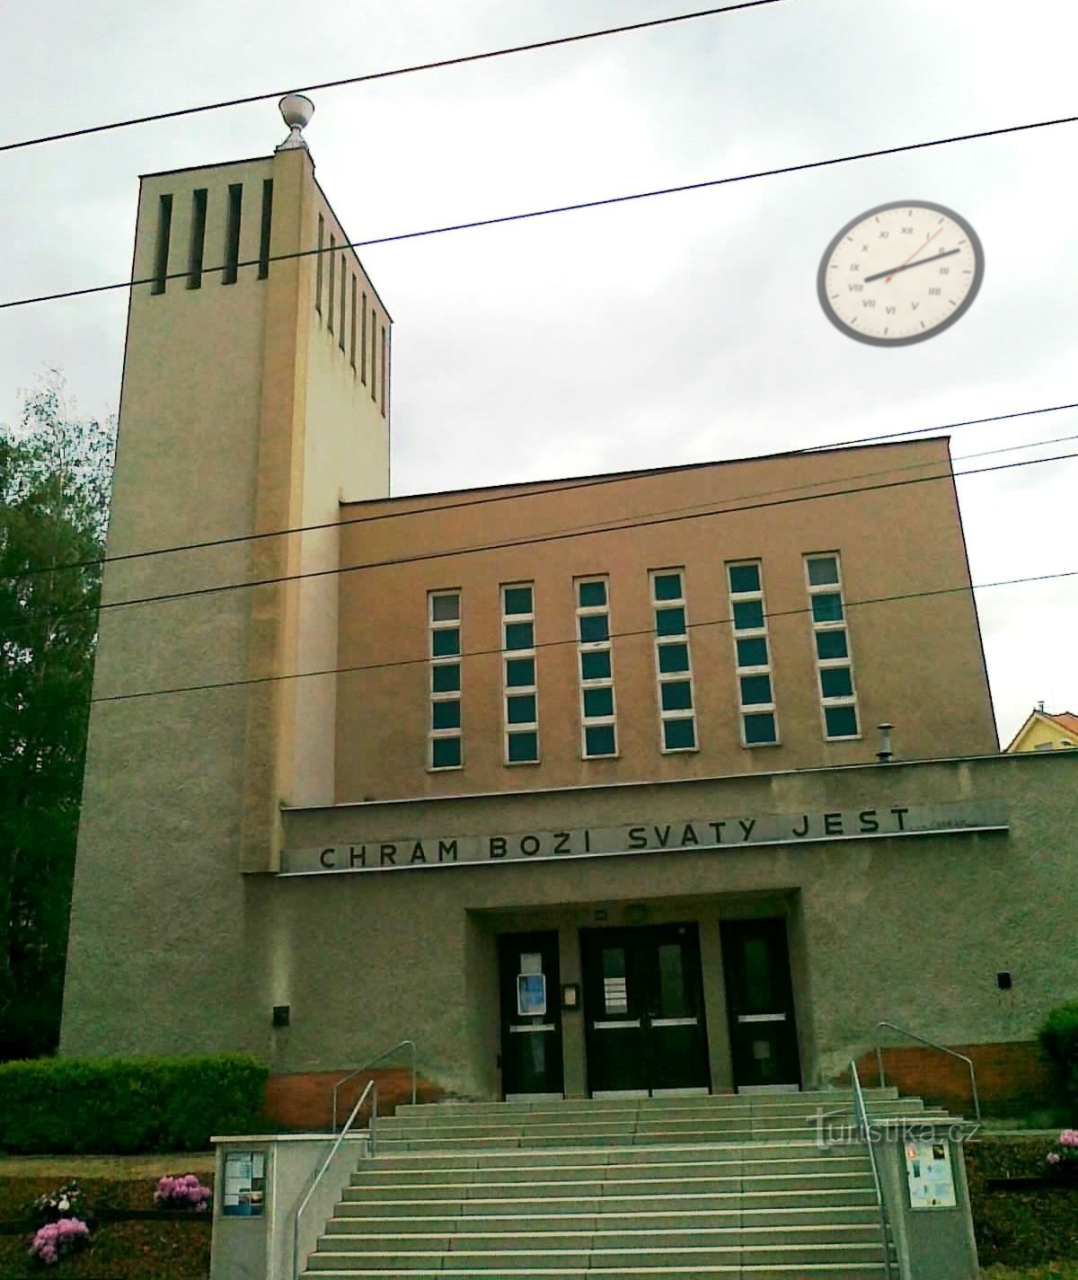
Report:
**8:11:06**
